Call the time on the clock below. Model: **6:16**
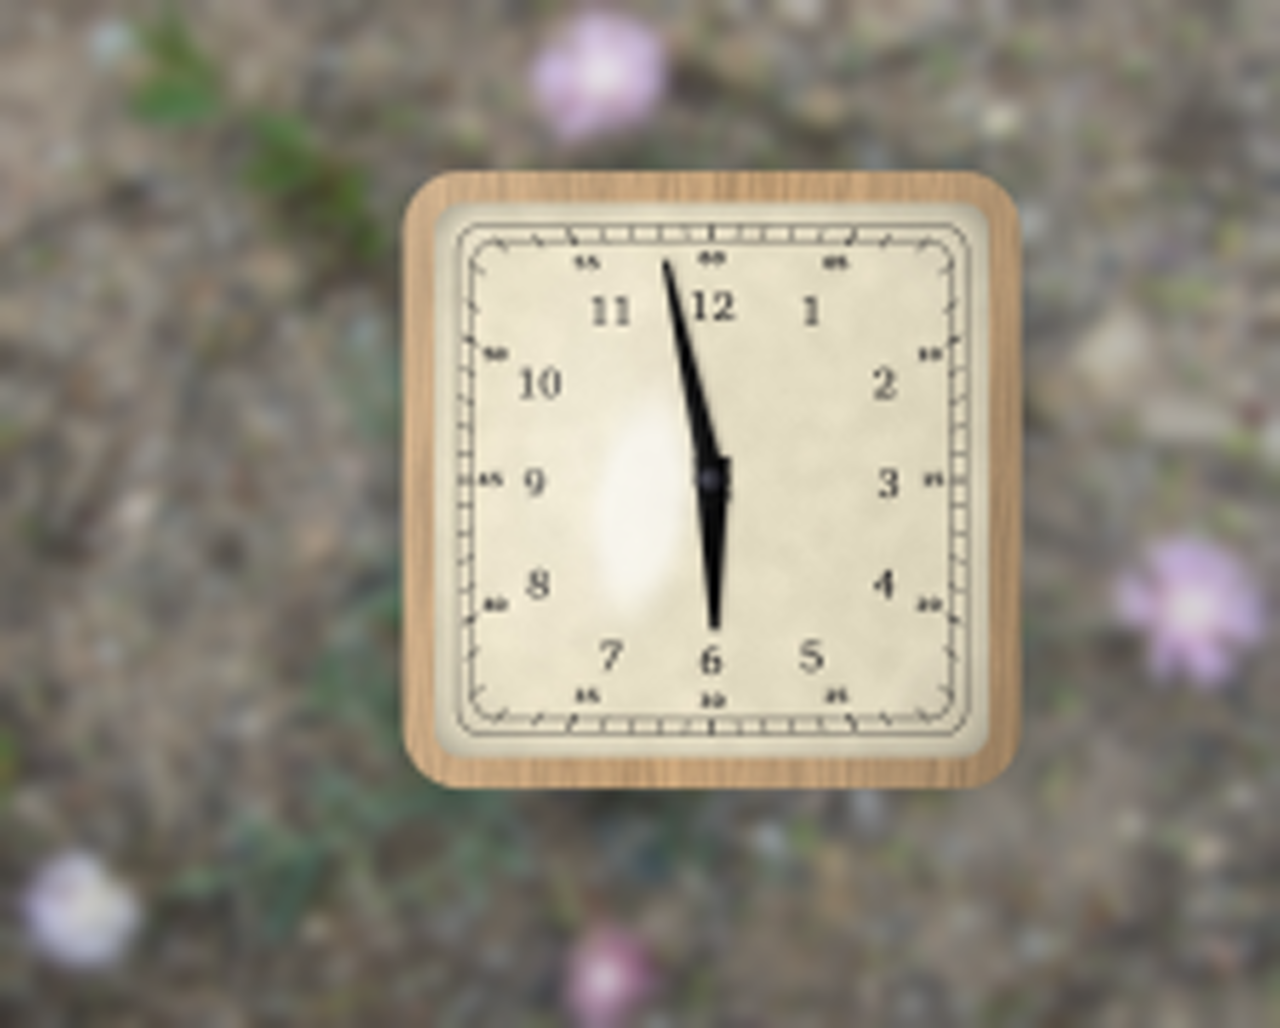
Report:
**5:58**
